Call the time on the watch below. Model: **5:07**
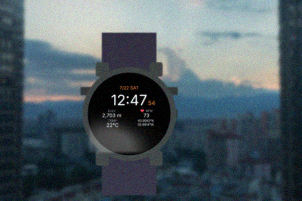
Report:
**12:47**
